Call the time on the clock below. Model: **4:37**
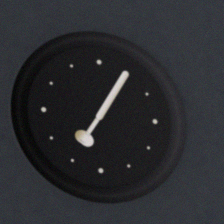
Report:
**7:05**
